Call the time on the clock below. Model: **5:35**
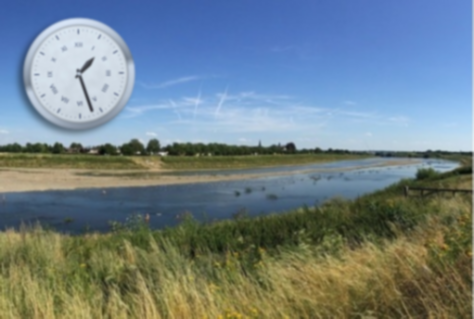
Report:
**1:27**
